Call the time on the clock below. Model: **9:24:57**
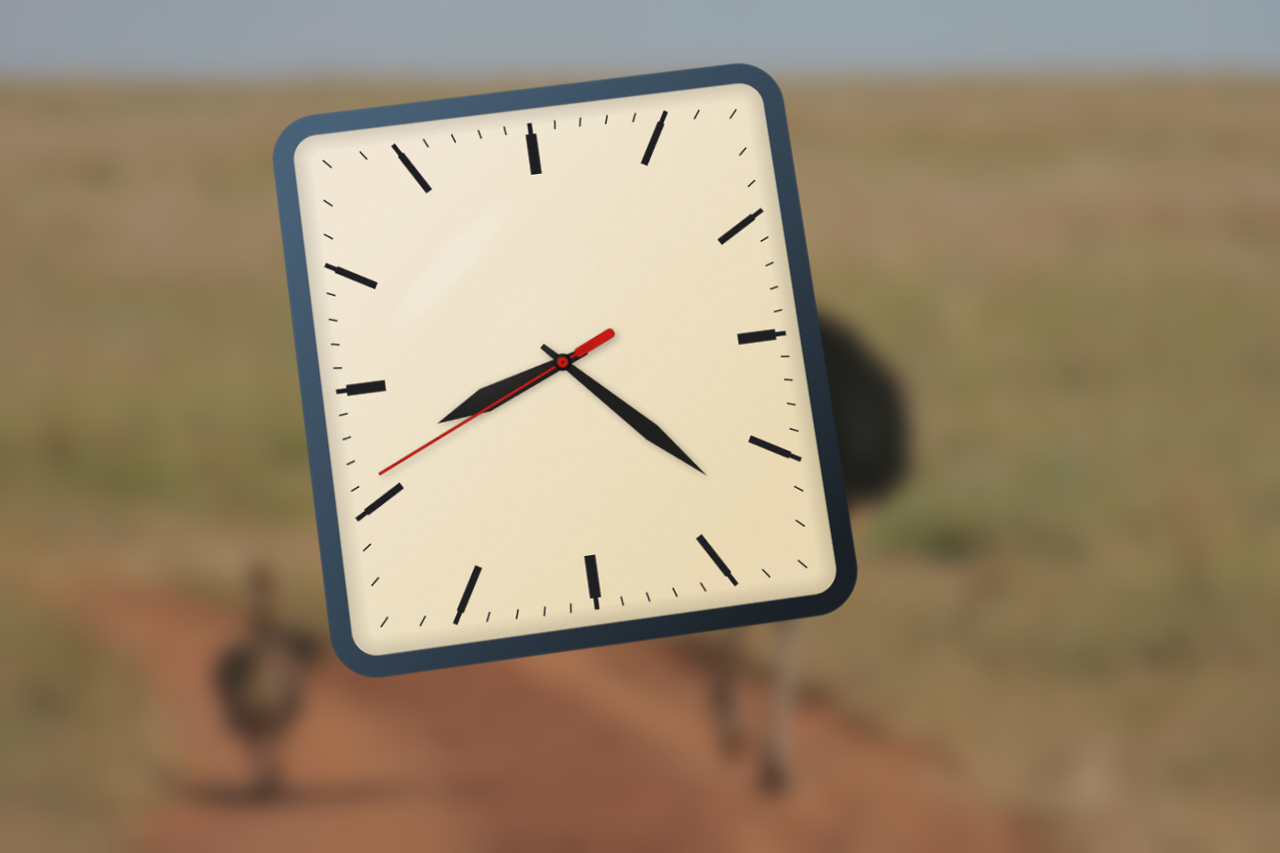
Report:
**8:22:41**
